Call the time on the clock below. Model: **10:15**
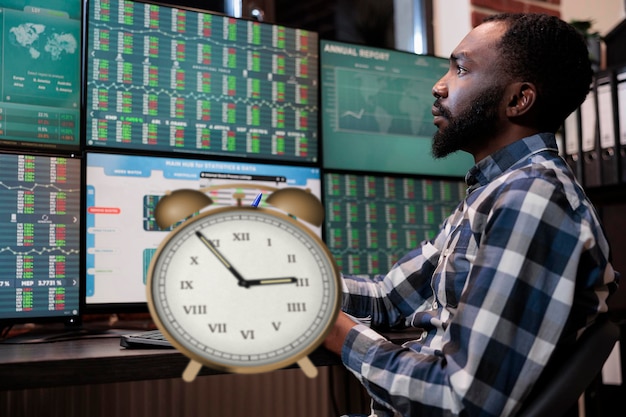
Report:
**2:54**
